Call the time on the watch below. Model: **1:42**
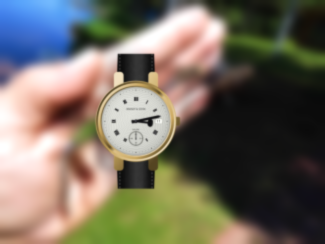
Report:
**3:13**
